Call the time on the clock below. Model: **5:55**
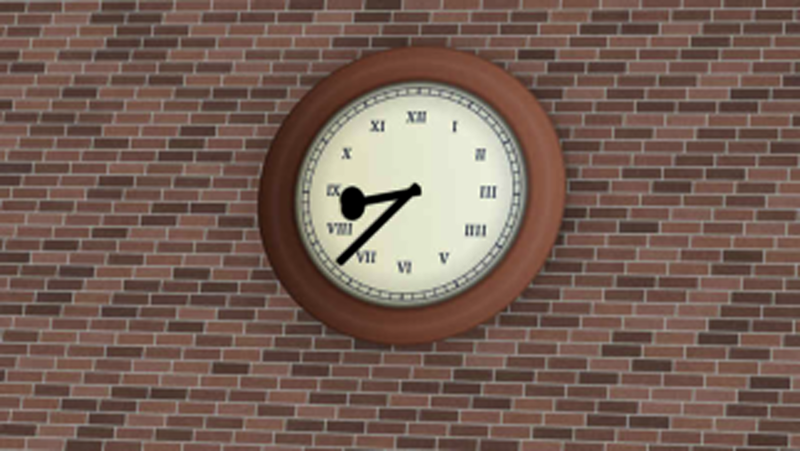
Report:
**8:37**
